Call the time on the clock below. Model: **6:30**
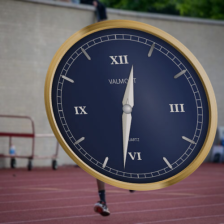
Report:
**12:32**
